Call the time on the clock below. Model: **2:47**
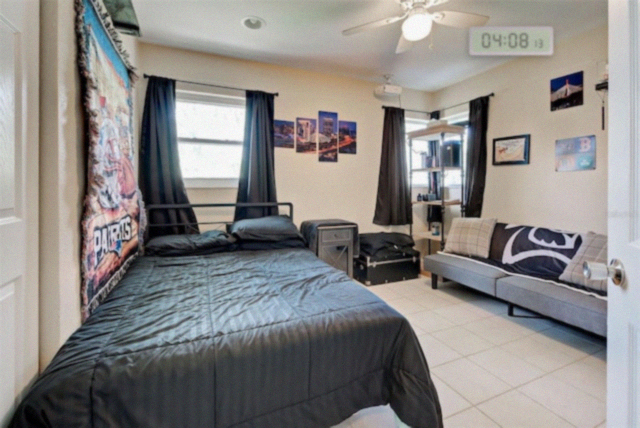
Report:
**4:08**
